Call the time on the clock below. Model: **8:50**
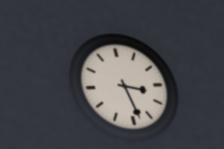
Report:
**3:28**
